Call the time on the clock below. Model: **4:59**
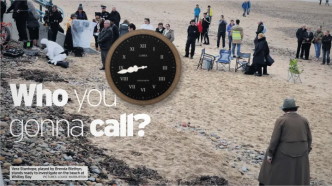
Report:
**8:43**
